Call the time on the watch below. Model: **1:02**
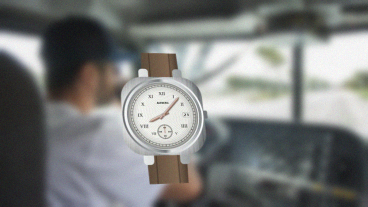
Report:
**8:07**
